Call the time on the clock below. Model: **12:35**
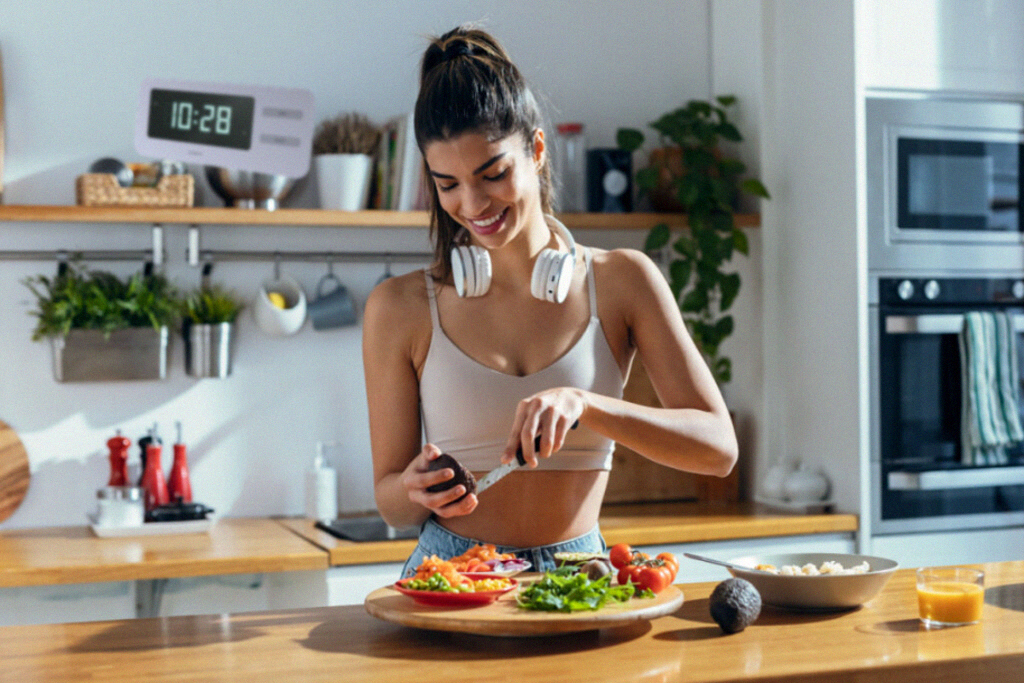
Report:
**10:28**
